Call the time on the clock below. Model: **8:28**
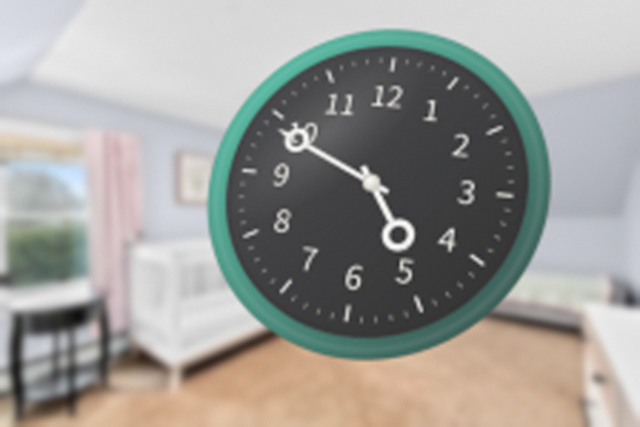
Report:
**4:49**
